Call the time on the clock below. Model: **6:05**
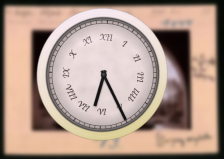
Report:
**6:25**
